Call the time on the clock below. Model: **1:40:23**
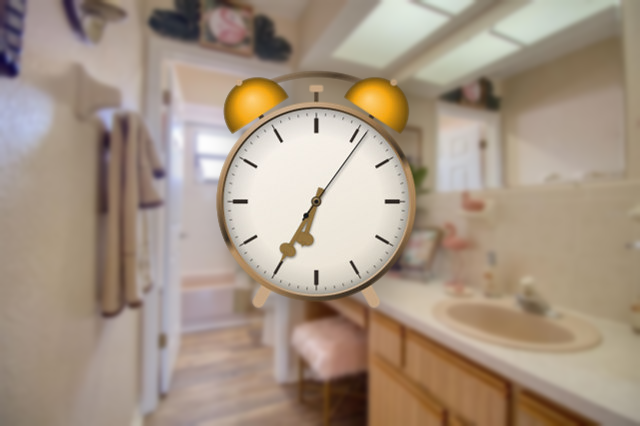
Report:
**6:35:06**
